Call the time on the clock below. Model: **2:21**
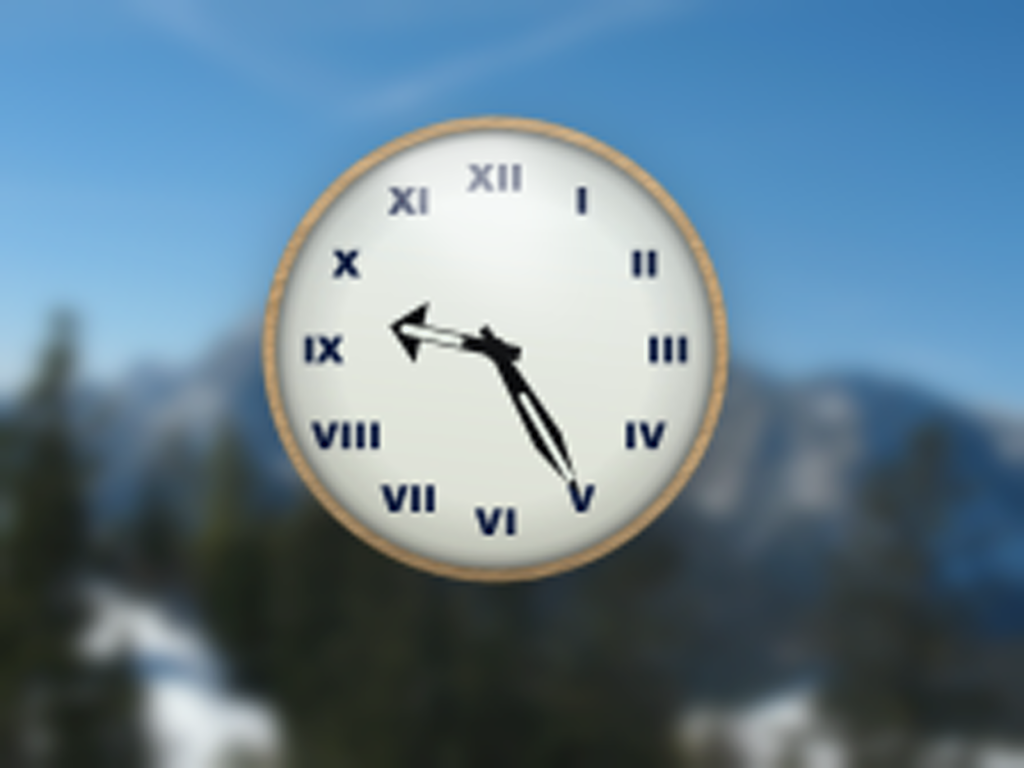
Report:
**9:25**
